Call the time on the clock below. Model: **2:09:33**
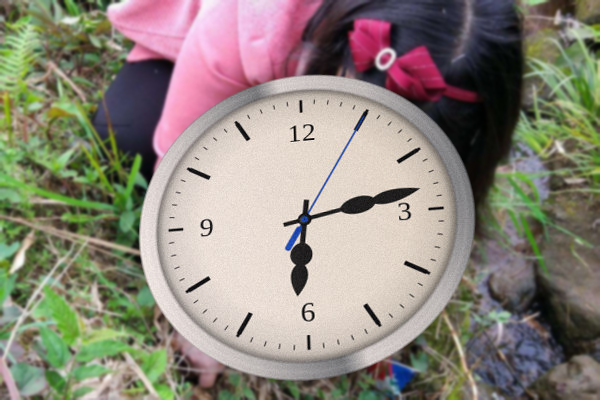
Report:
**6:13:05**
